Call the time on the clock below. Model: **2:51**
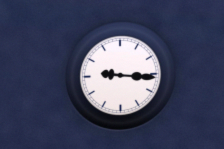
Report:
**9:16**
